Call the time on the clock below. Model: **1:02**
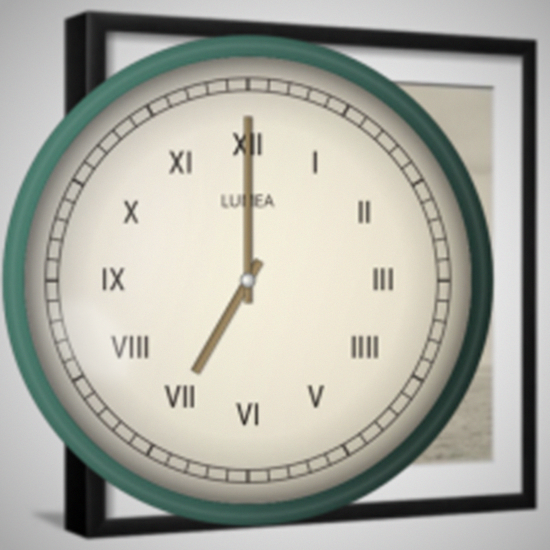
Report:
**7:00**
